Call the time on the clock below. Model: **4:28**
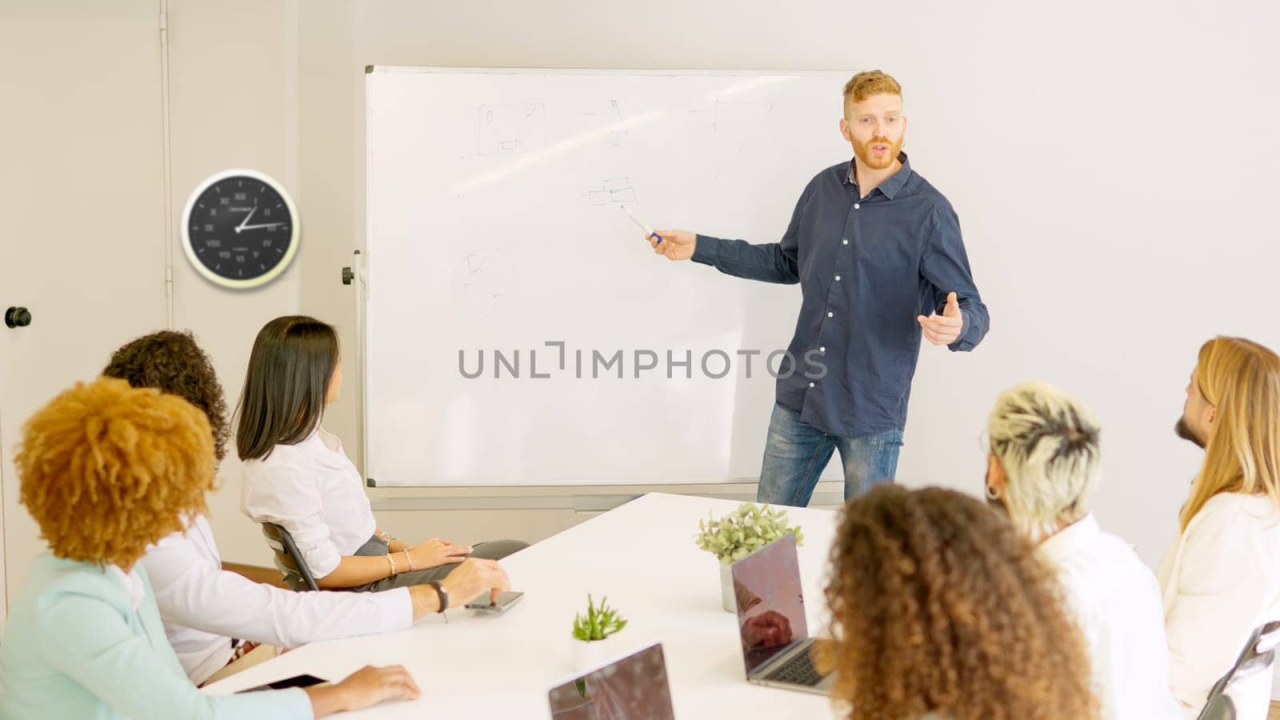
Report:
**1:14**
